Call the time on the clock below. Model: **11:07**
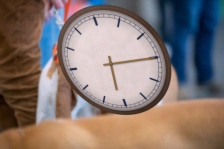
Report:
**6:15**
